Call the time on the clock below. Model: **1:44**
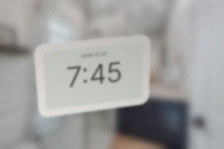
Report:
**7:45**
